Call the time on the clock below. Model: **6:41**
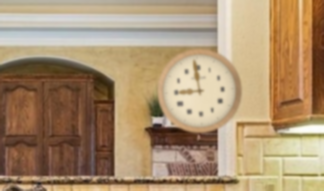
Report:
**8:59**
